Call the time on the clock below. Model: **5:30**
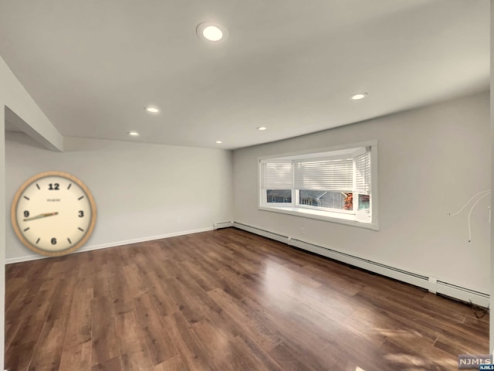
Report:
**8:43**
